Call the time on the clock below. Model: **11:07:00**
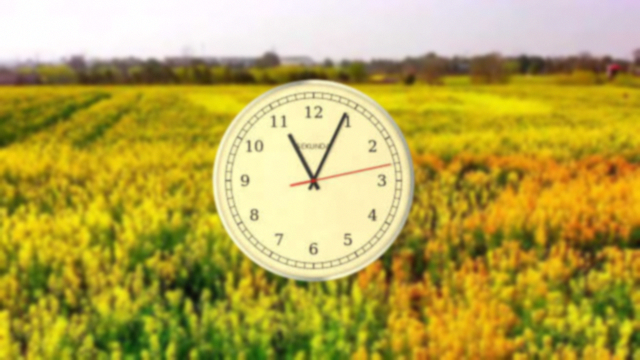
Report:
**11:04:13**
